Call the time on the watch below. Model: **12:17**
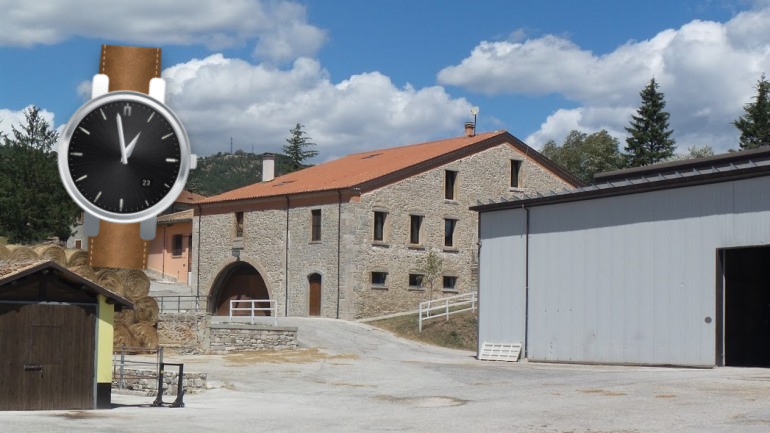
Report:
**12:58**
